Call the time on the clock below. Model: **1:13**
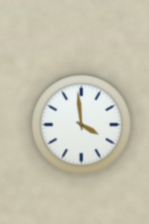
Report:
**3:59**
